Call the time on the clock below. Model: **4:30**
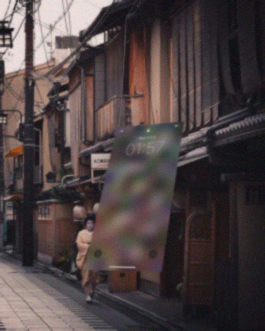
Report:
**1:57**
